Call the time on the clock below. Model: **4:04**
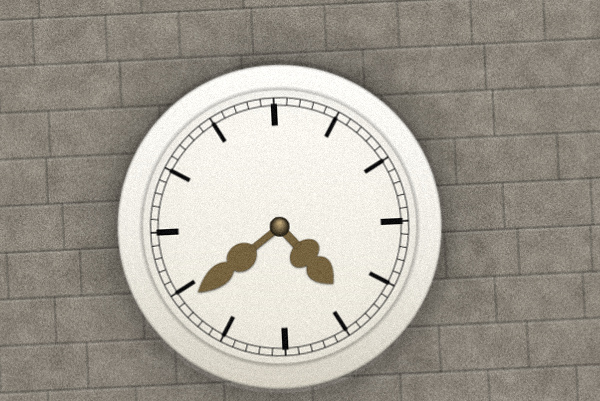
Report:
**4:39**
